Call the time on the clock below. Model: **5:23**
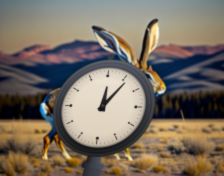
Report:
**12:06**
